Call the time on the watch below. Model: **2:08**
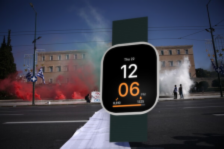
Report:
**12:06**
